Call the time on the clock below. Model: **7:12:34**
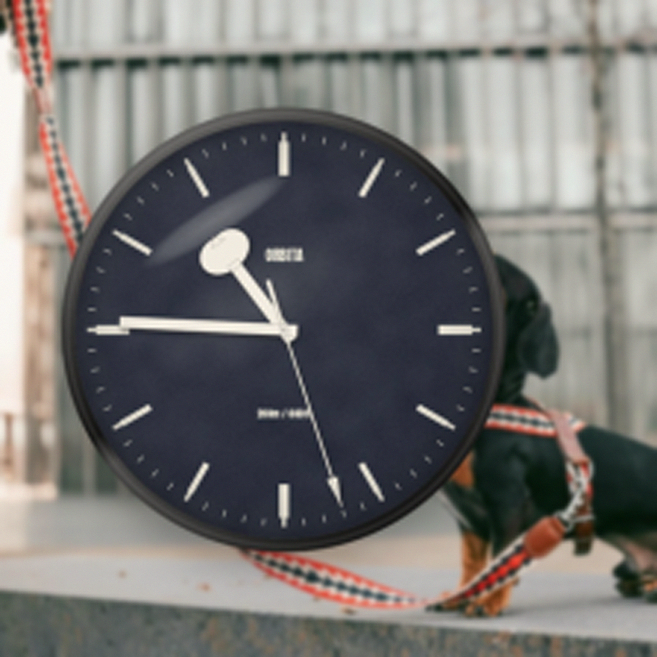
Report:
**10:45:27**
